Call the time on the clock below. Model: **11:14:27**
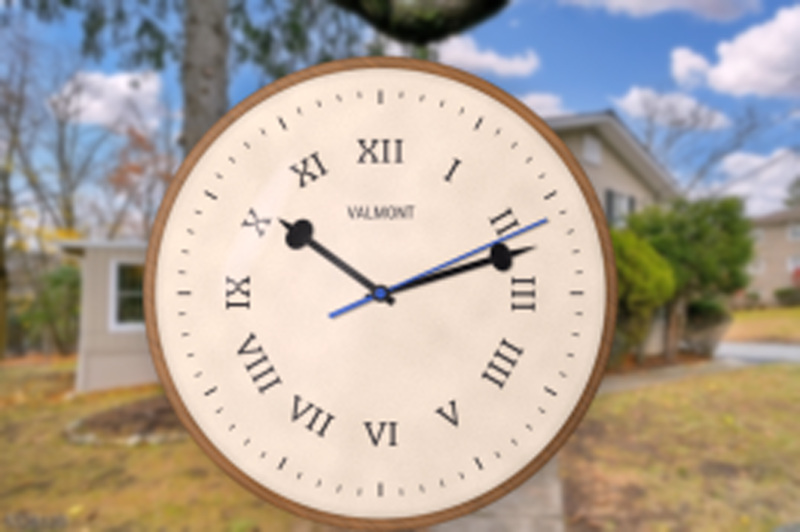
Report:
**10:12:11**
